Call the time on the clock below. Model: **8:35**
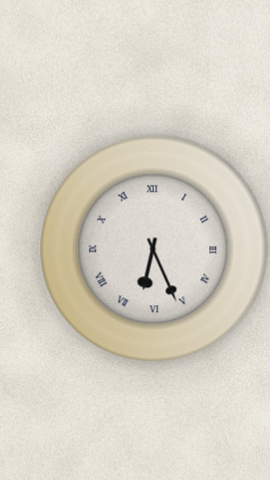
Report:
**6:26**
